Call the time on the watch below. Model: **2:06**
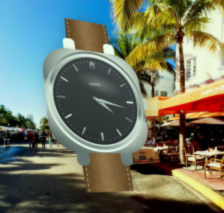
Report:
**4:17**
